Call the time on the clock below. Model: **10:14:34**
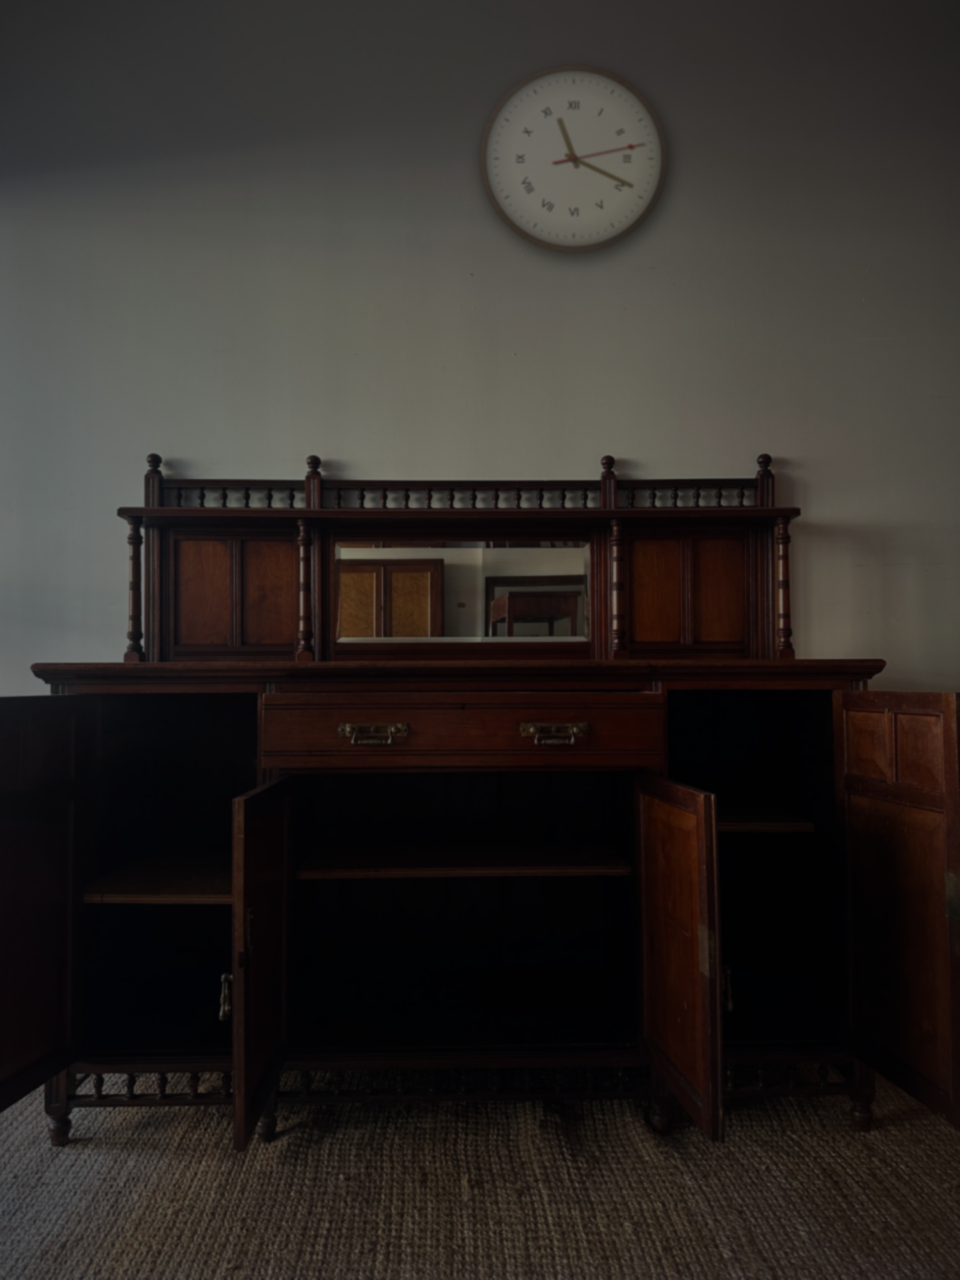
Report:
**11:19:13**
